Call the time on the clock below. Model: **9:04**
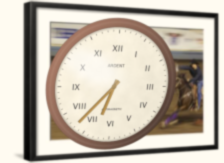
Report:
**6:37**
